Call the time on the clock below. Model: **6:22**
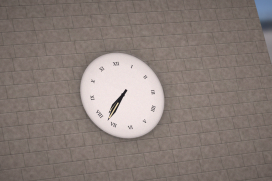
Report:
**7:37**
